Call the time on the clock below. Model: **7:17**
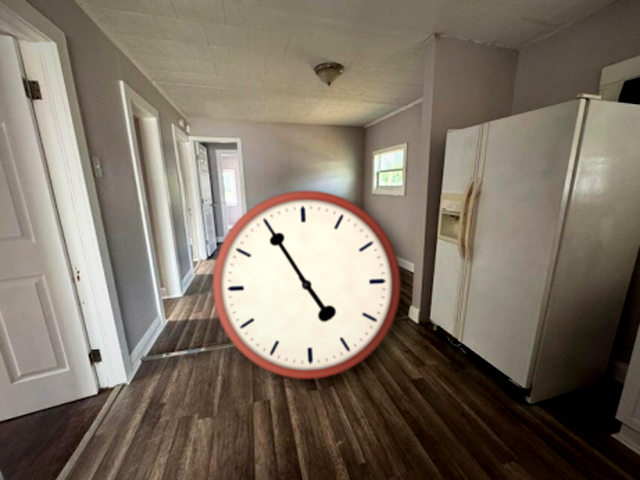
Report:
**4:55**
